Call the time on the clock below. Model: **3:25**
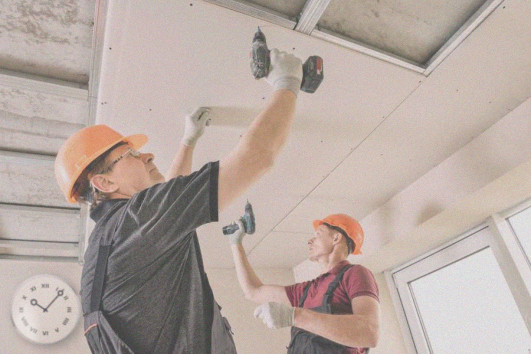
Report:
**10:07**
